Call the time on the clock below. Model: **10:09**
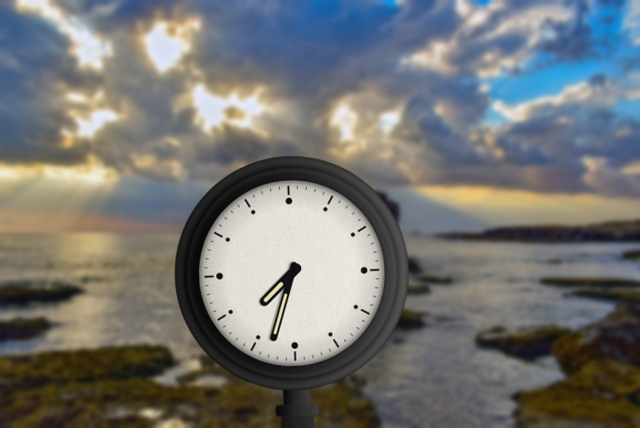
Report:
**7:33**
